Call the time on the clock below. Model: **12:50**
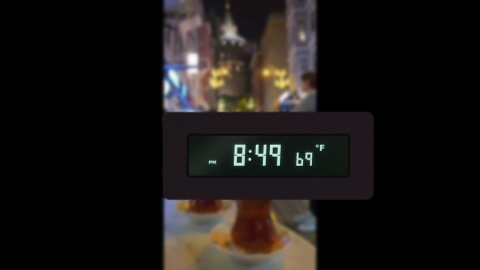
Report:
**8:49**
